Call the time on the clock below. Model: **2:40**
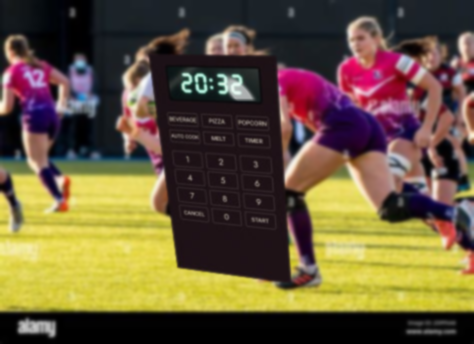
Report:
**20:32**
